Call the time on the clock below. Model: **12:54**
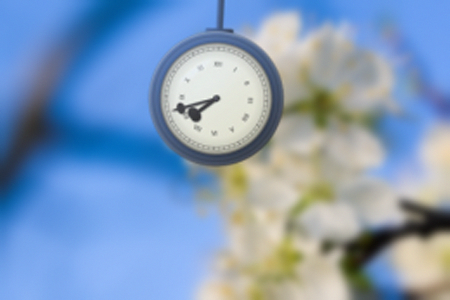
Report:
**7:42**
